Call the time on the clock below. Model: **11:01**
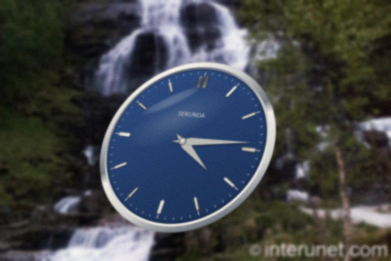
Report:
**4:14**
